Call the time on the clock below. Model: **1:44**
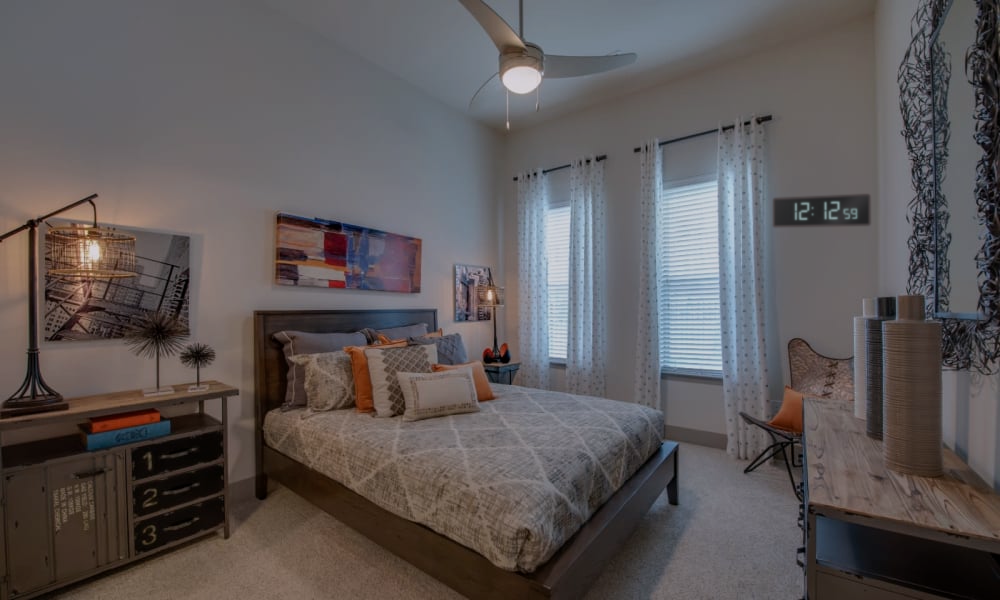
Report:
**12:12**
